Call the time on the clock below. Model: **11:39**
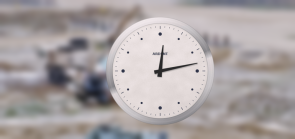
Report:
**12:13**
